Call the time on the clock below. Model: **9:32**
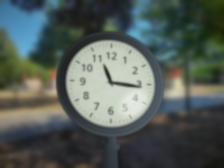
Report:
**11:16**
